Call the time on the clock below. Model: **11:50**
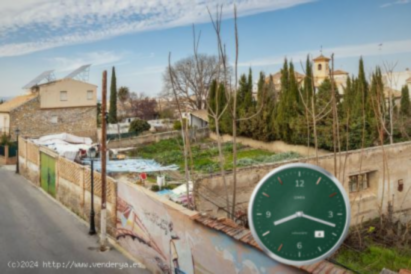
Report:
**8:18**
